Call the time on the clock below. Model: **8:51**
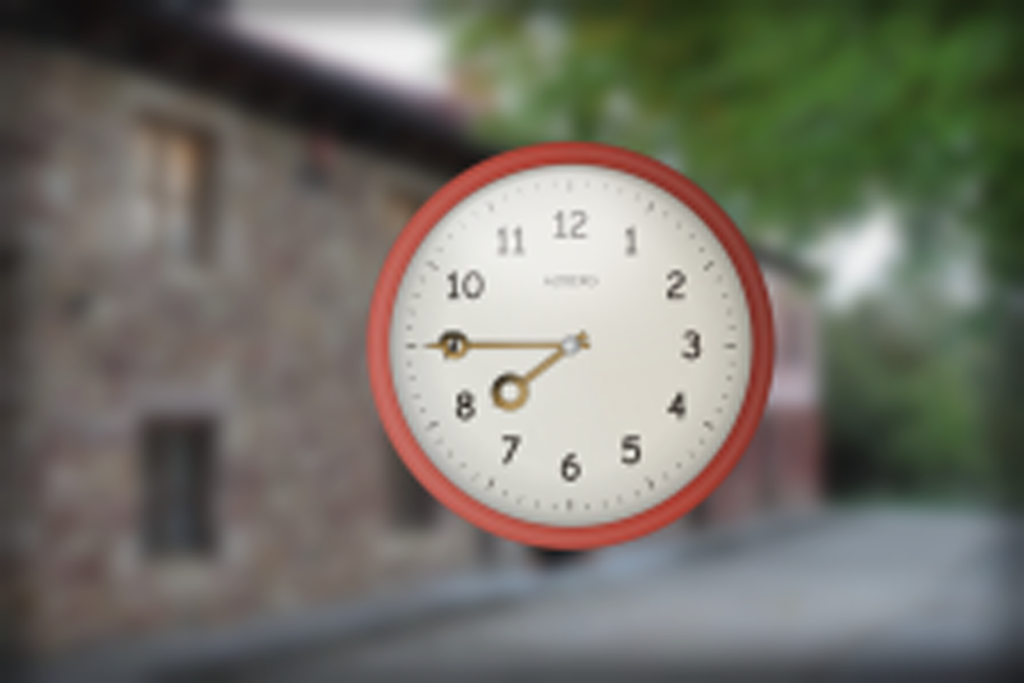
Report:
**7:45**
